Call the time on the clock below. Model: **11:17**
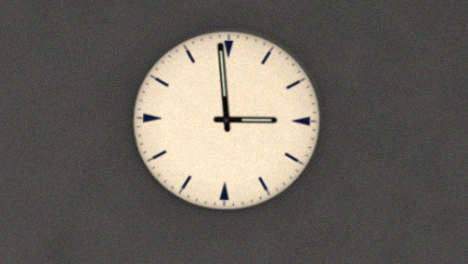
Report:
**2:59**
